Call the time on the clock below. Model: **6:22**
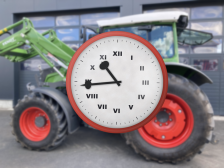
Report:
**10:44**
